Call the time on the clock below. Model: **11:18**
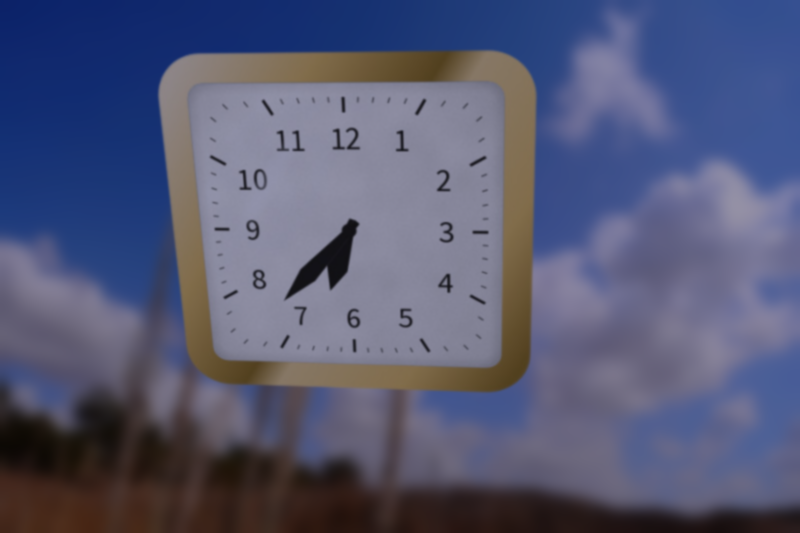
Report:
**6:37**
